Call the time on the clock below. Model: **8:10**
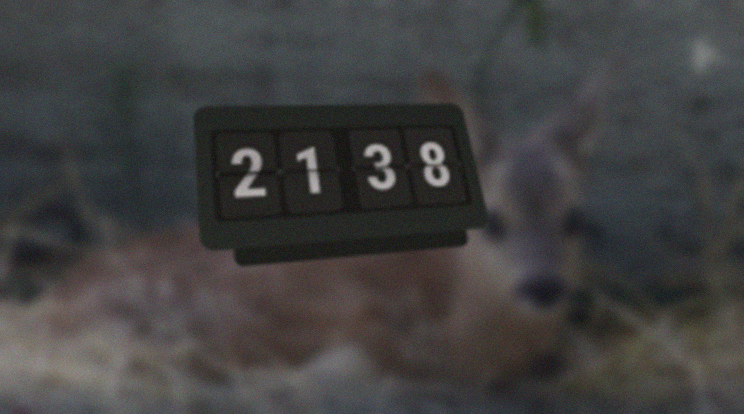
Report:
**21:38**
